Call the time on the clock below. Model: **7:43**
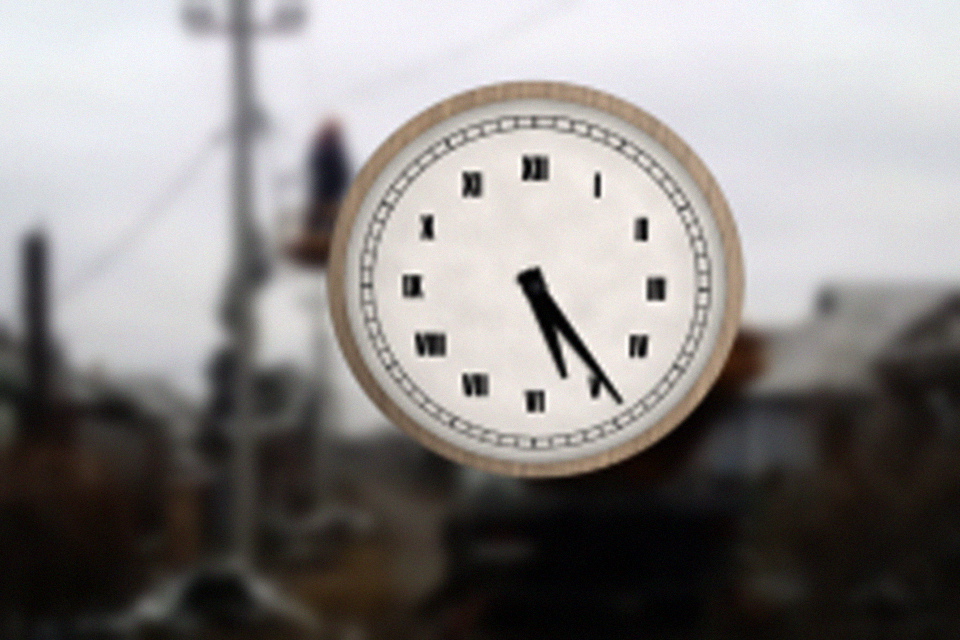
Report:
**5:24**
